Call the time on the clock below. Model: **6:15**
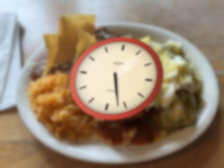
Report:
**5:27**
